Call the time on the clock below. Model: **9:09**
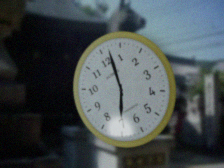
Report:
**7:02**
